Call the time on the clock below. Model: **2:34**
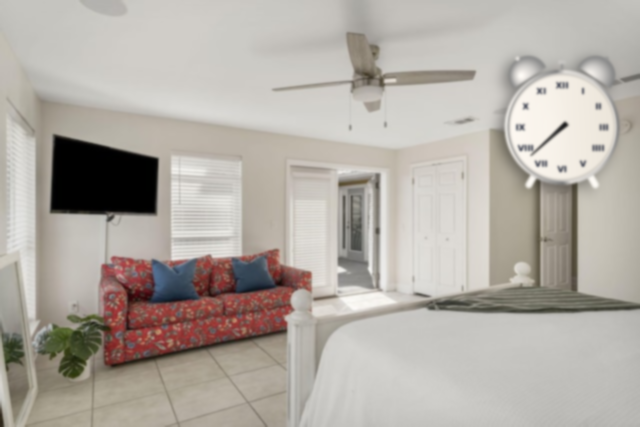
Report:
**7:38**
